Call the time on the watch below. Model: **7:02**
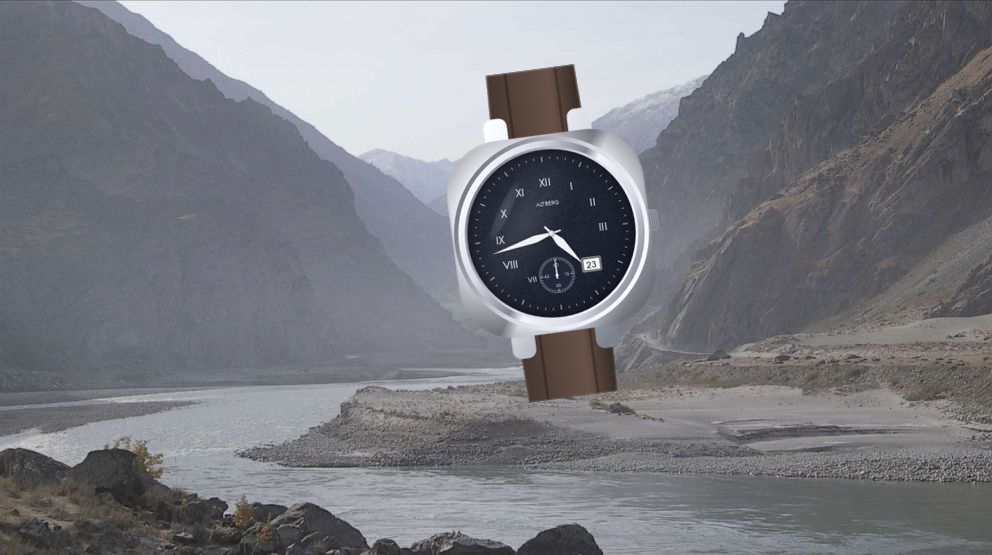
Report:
**4:43**
